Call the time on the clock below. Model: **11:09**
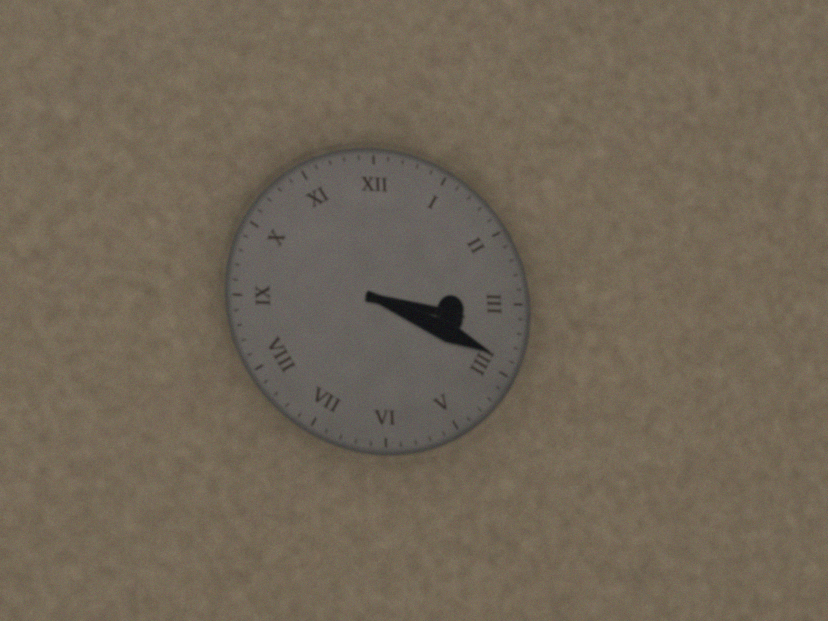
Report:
**3:19**
